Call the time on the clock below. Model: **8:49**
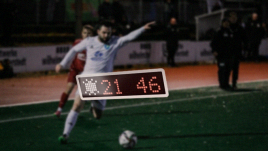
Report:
**21:46**
